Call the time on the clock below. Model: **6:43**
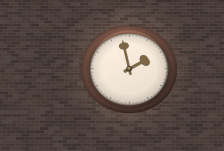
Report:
**1:58**
